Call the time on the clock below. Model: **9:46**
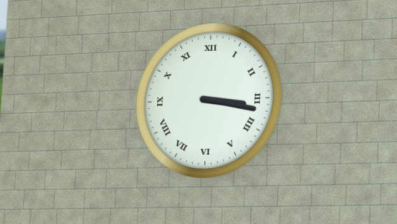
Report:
**3:17**
